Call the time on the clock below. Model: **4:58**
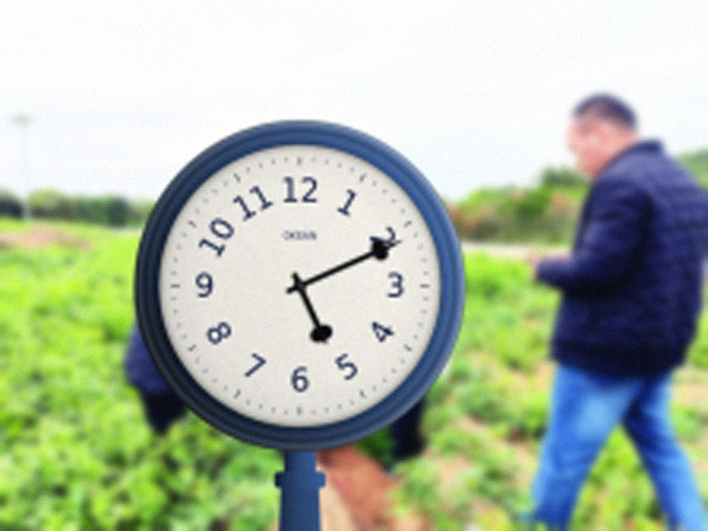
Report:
**5:11**
